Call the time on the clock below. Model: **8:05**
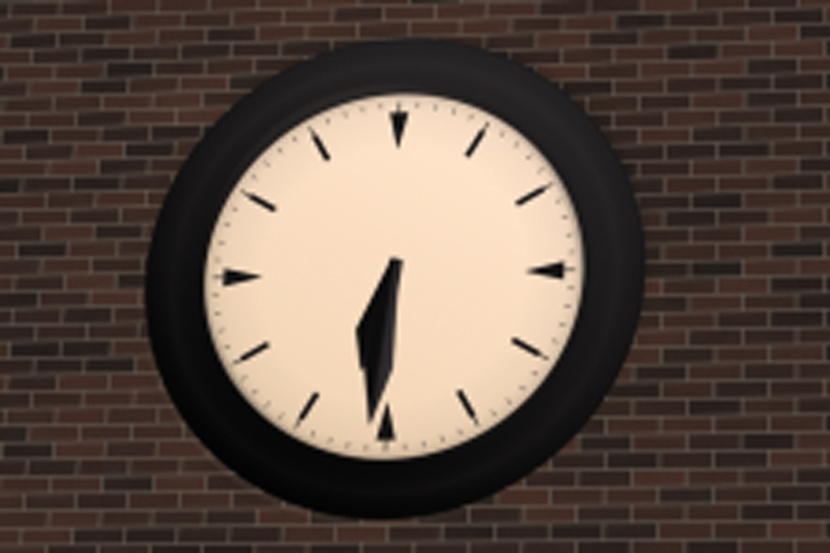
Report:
**6:31**
